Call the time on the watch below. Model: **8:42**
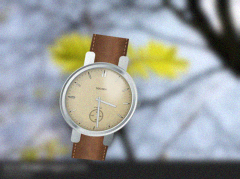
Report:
**3:29**
